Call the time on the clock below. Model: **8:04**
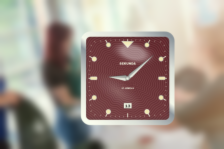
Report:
**9:08**
